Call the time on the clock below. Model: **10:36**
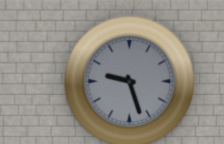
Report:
**9:27**
